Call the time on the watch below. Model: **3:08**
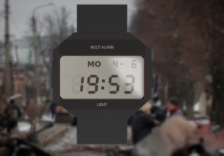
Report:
**19:53**
